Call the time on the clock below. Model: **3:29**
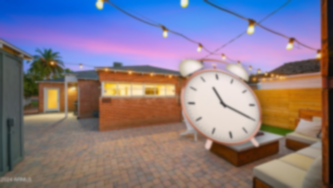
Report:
**11:20**
